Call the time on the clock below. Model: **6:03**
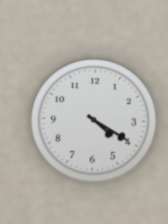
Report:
**4:20**
